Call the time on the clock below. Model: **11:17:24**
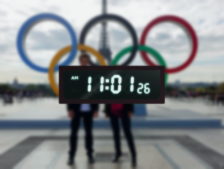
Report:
**11:01:26**
